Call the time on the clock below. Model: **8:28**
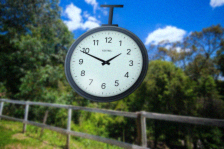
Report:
**1:49**
